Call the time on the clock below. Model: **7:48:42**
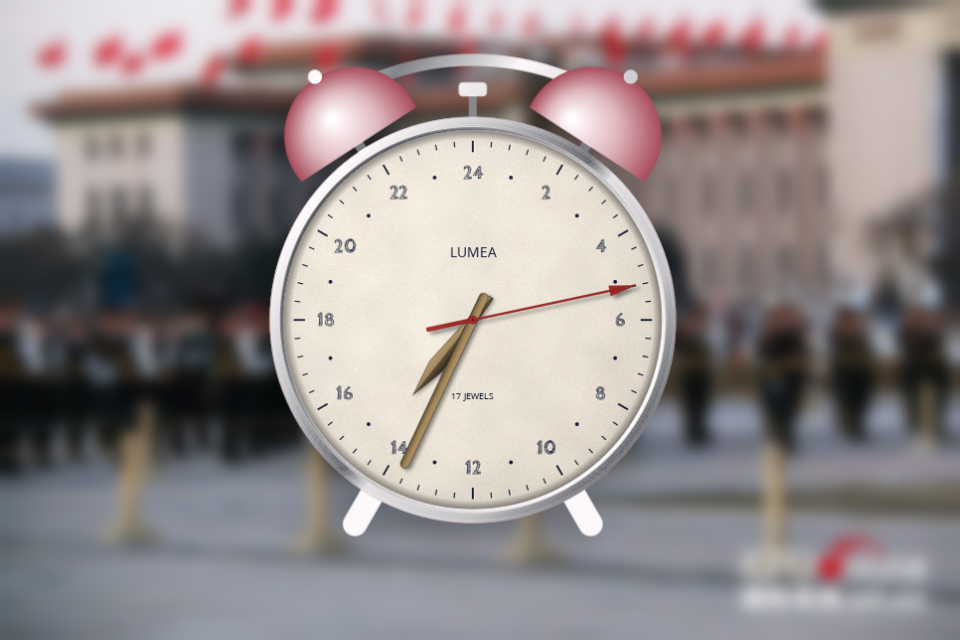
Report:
**14:34:13**
